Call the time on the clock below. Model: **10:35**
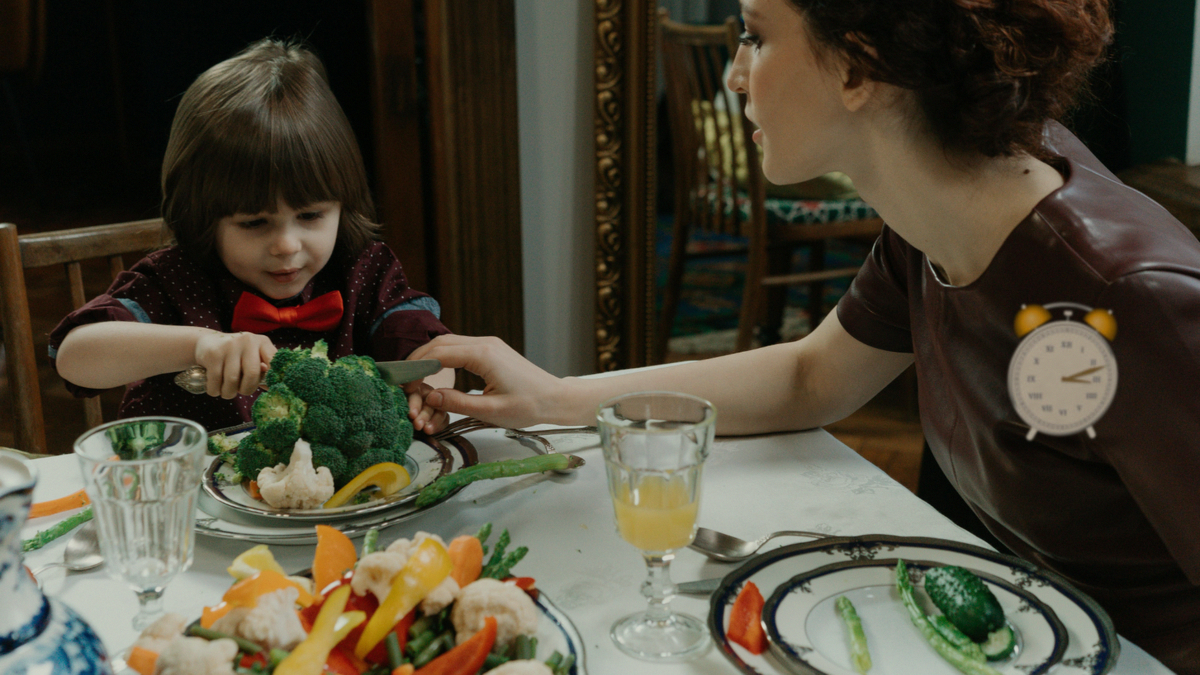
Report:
**3:12**
